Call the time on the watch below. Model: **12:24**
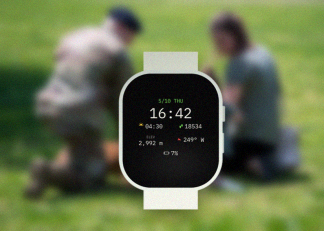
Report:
**16:42**
